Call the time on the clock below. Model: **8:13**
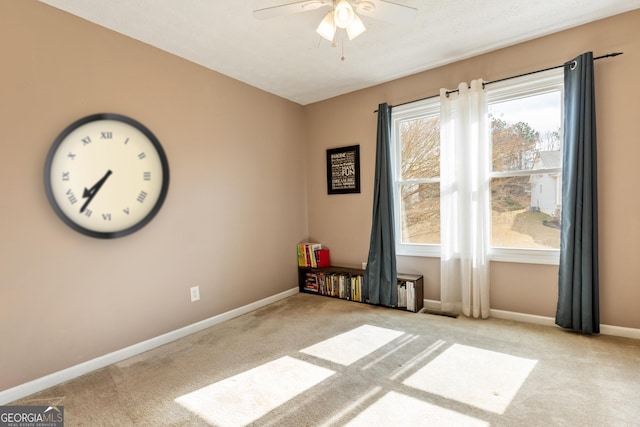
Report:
**7:36**
